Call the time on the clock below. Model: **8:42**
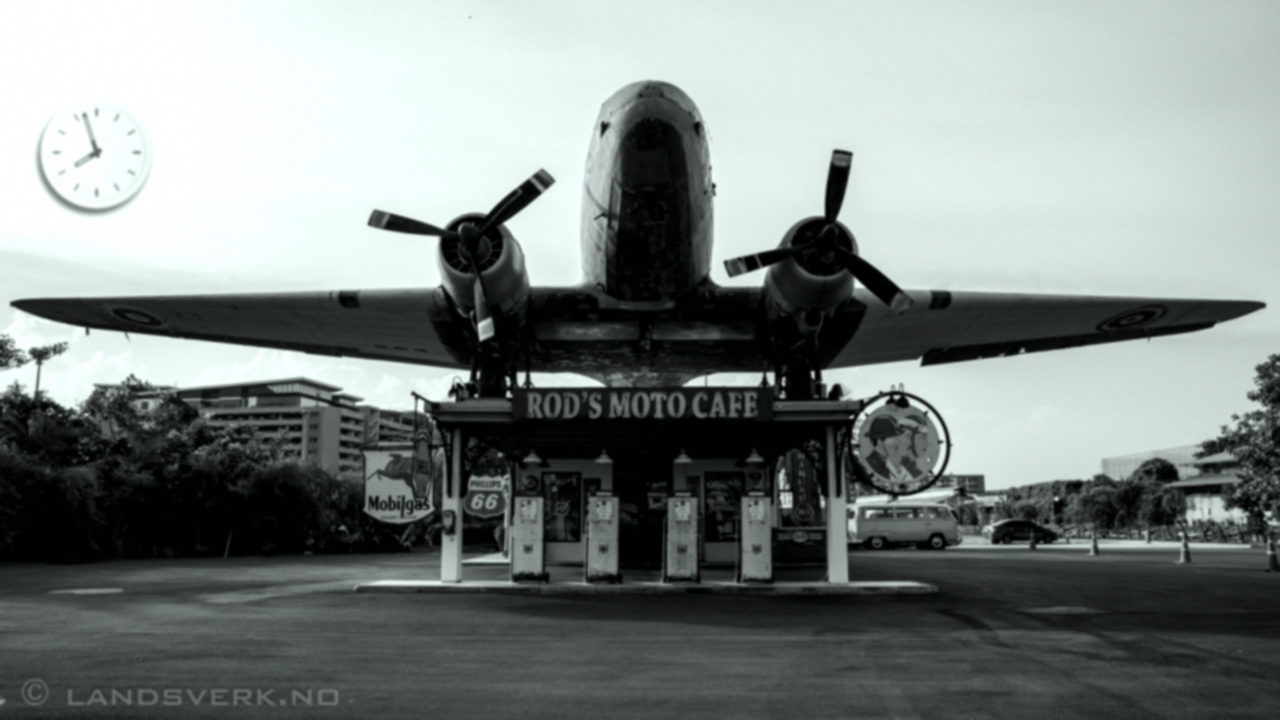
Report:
**7:57**
